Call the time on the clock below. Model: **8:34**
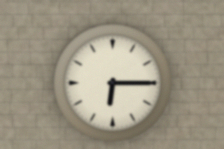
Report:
**6:15**
